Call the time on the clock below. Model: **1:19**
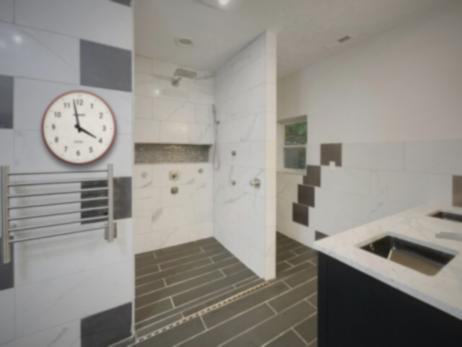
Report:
**3:58**
